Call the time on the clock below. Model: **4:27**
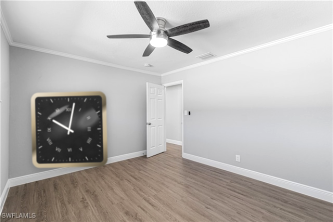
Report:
**10:02**
